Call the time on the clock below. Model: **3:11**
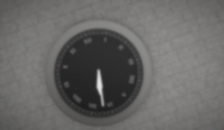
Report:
**6:32**
